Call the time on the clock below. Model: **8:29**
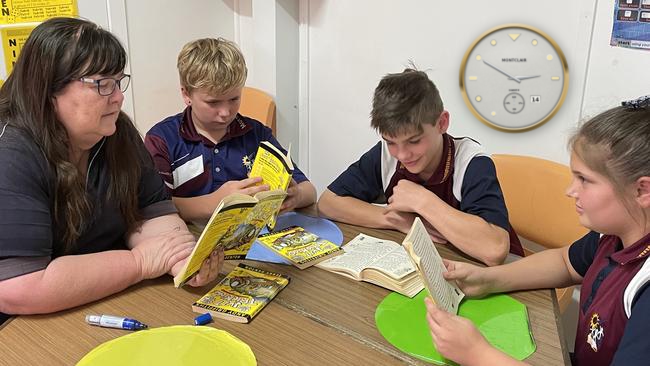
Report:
**2:50**
